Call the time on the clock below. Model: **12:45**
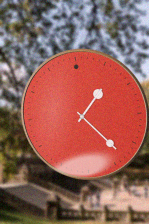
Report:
**1:23**
